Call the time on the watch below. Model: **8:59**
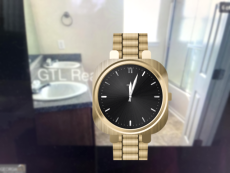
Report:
**12:03**
